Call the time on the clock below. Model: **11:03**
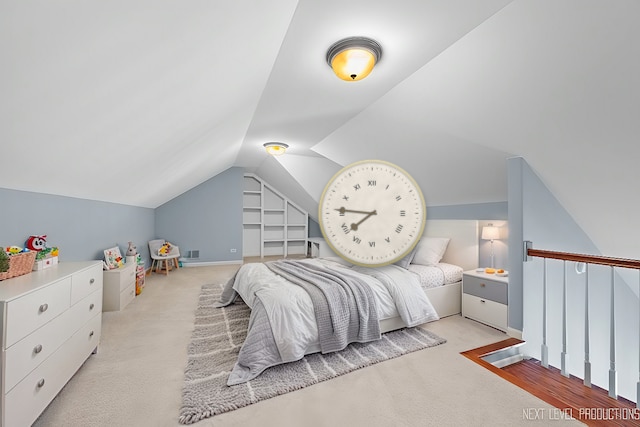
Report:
**7:46**
